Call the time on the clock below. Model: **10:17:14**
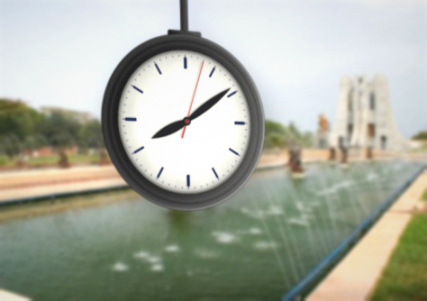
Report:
**8:09:03**
